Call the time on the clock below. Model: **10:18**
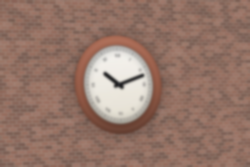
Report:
**10:12**
